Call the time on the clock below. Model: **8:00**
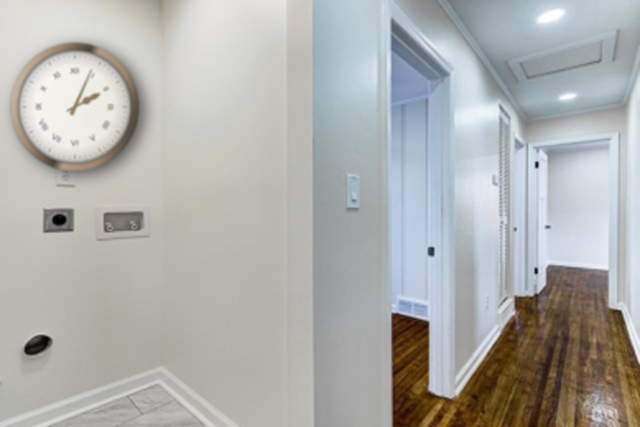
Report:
**2:04**
